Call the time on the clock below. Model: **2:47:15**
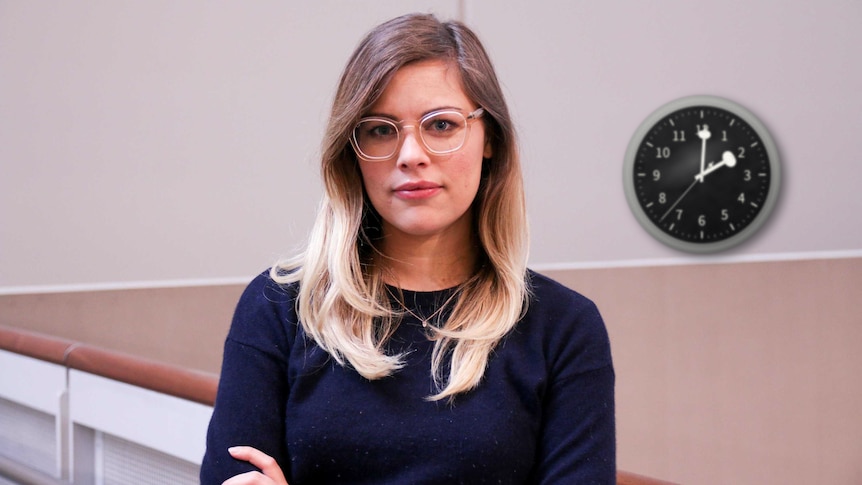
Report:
**2:00:37**
